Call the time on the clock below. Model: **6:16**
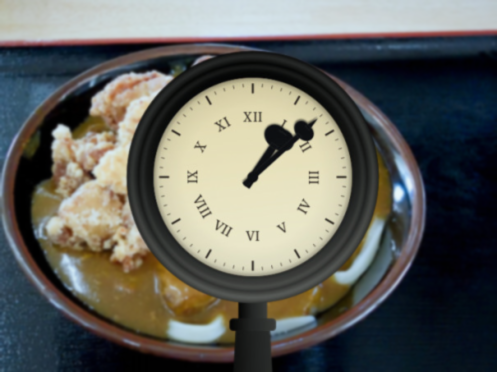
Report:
**1:08**
